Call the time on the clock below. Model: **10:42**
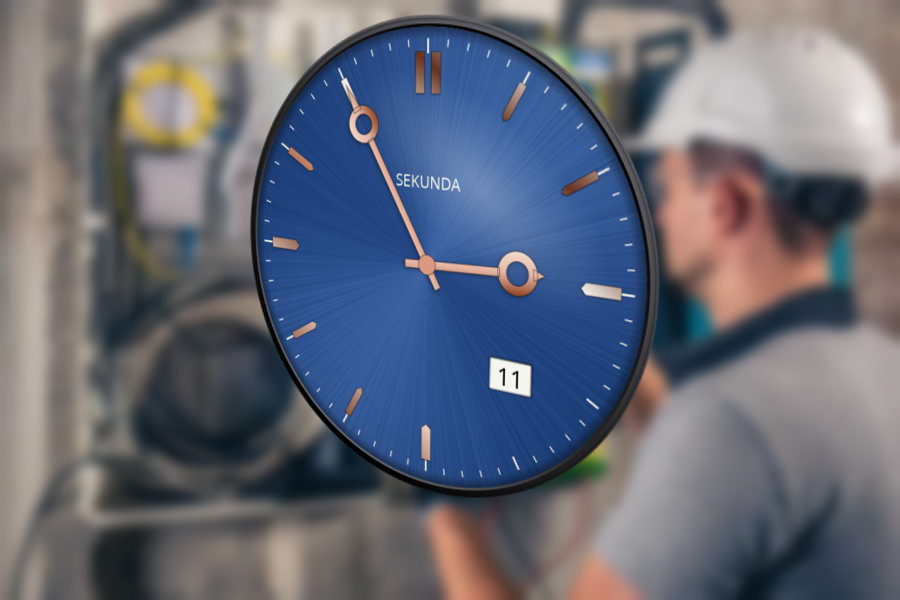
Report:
**2:55**
